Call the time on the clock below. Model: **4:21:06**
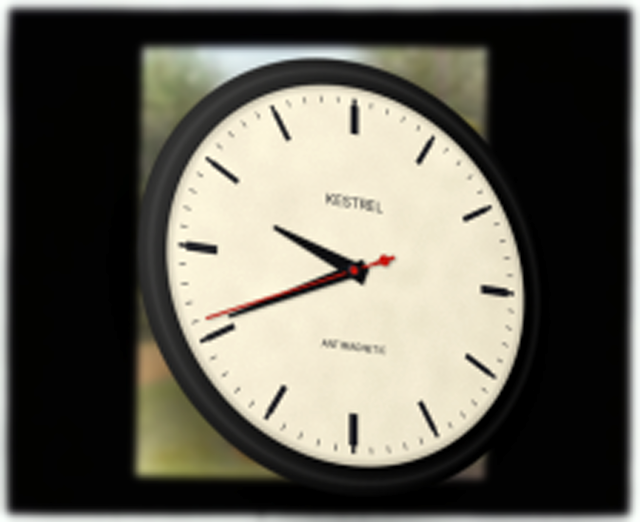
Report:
**9:40:41**
